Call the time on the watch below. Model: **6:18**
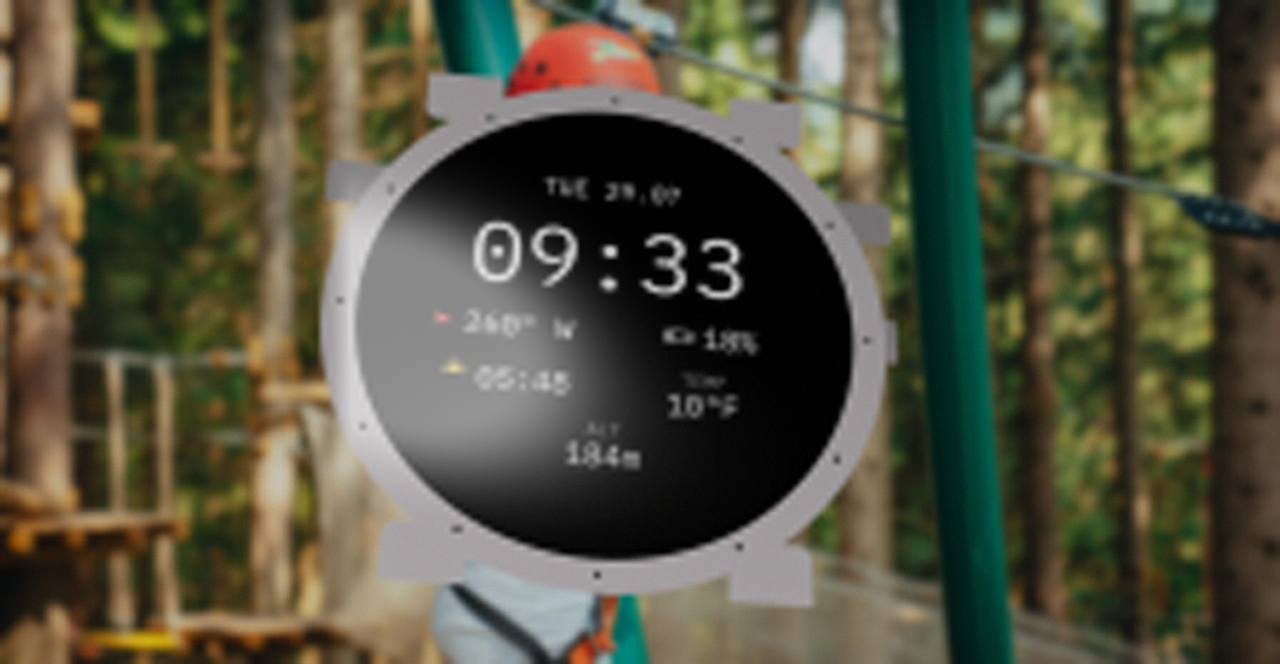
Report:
**9:33**
